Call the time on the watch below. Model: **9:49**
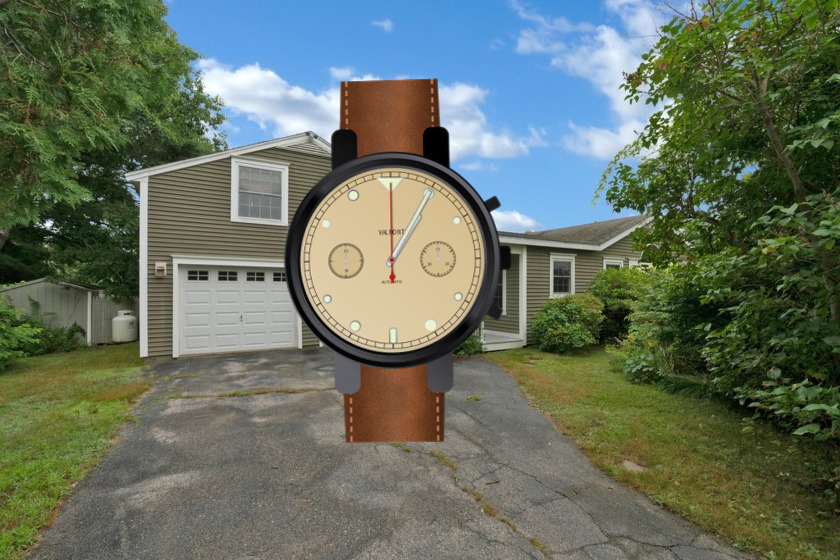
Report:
**1:05**
